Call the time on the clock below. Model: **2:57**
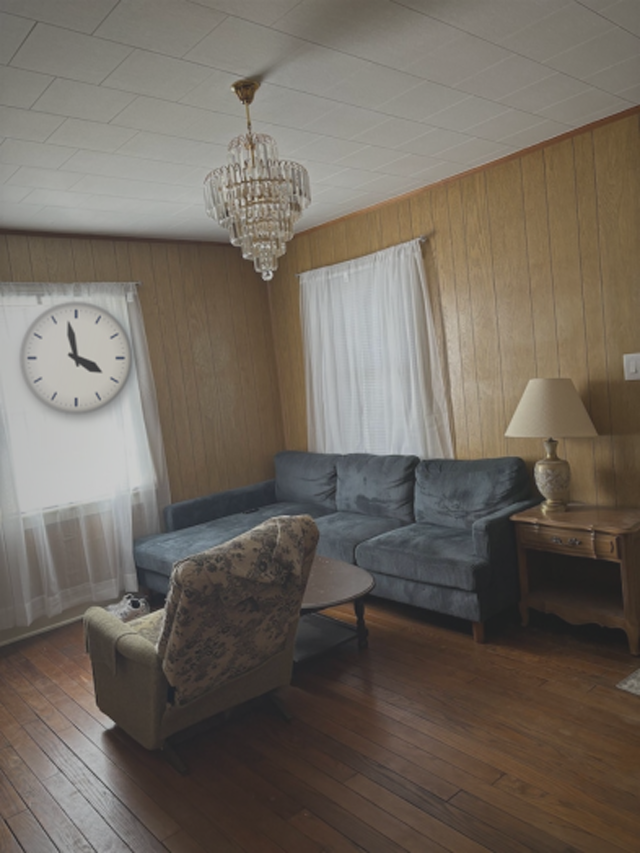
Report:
**3:58**
